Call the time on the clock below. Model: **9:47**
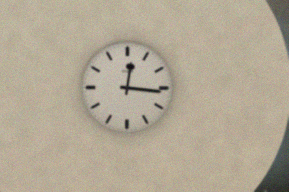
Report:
**12:16**
